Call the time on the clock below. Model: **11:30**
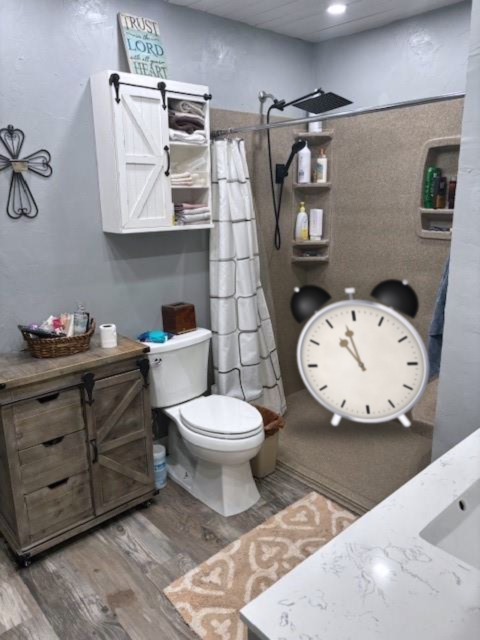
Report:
**10:58**
